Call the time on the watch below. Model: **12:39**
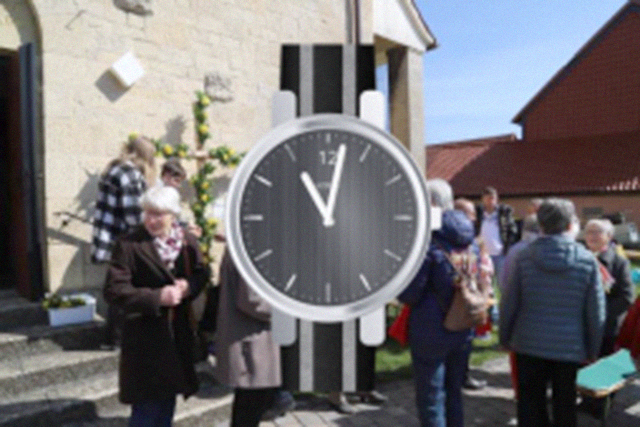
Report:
**11:02**
